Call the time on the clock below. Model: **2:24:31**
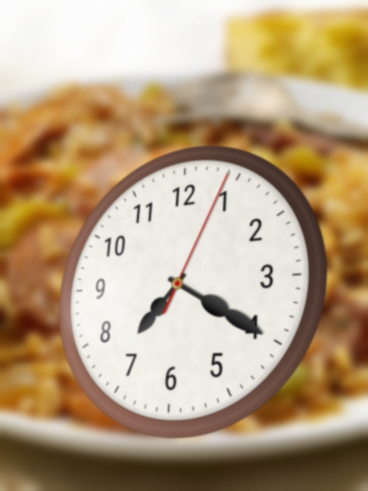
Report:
**7:20:04**
